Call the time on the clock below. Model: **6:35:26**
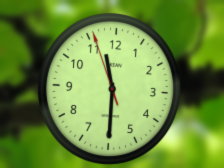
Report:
**11:29:56**
